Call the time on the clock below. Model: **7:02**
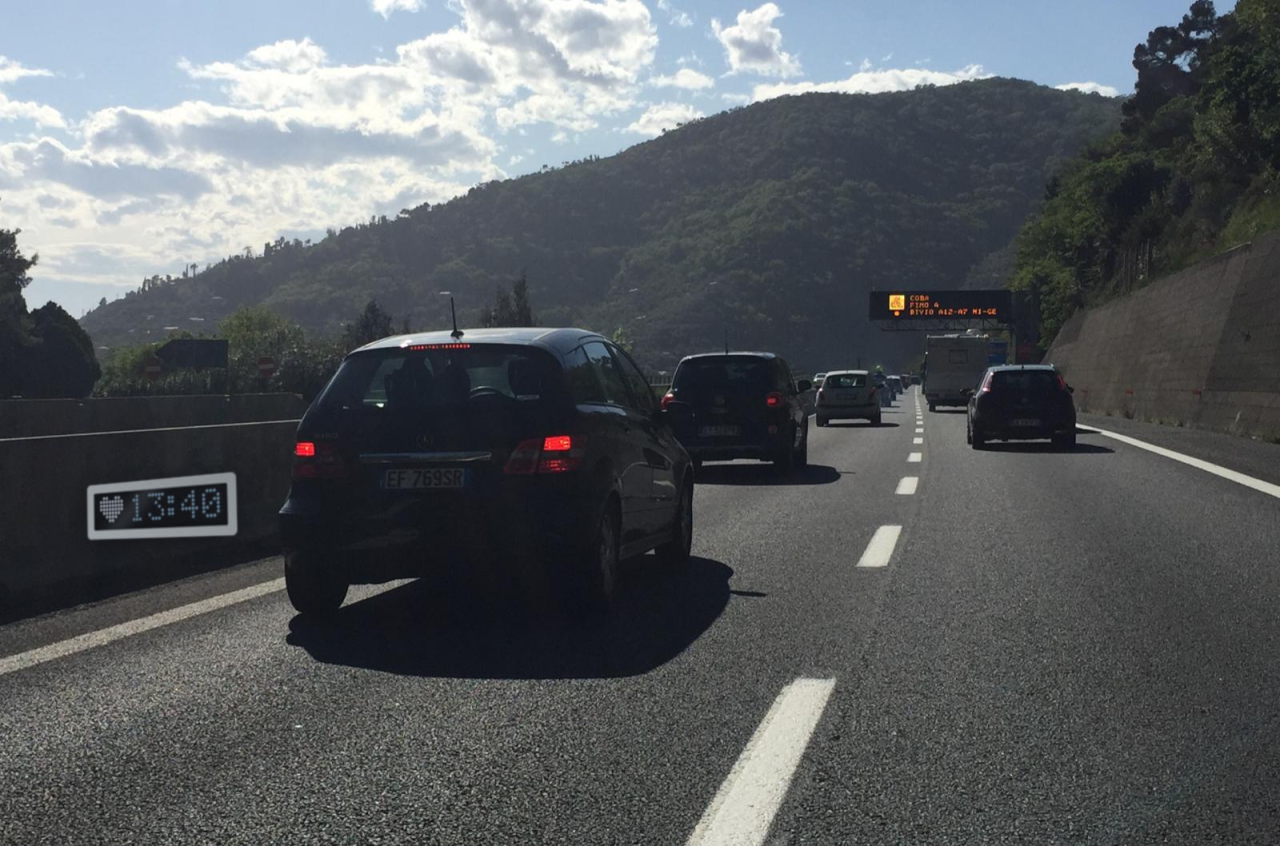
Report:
**13:40**
